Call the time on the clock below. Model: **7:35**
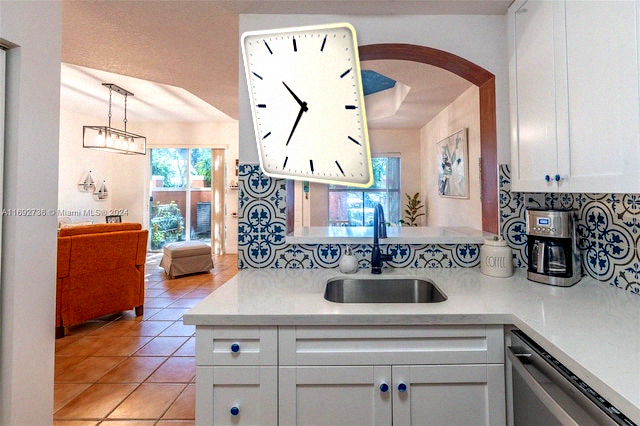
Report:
**10:36**
